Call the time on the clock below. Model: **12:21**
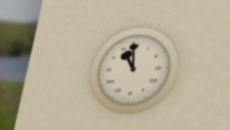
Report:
**10:59**
